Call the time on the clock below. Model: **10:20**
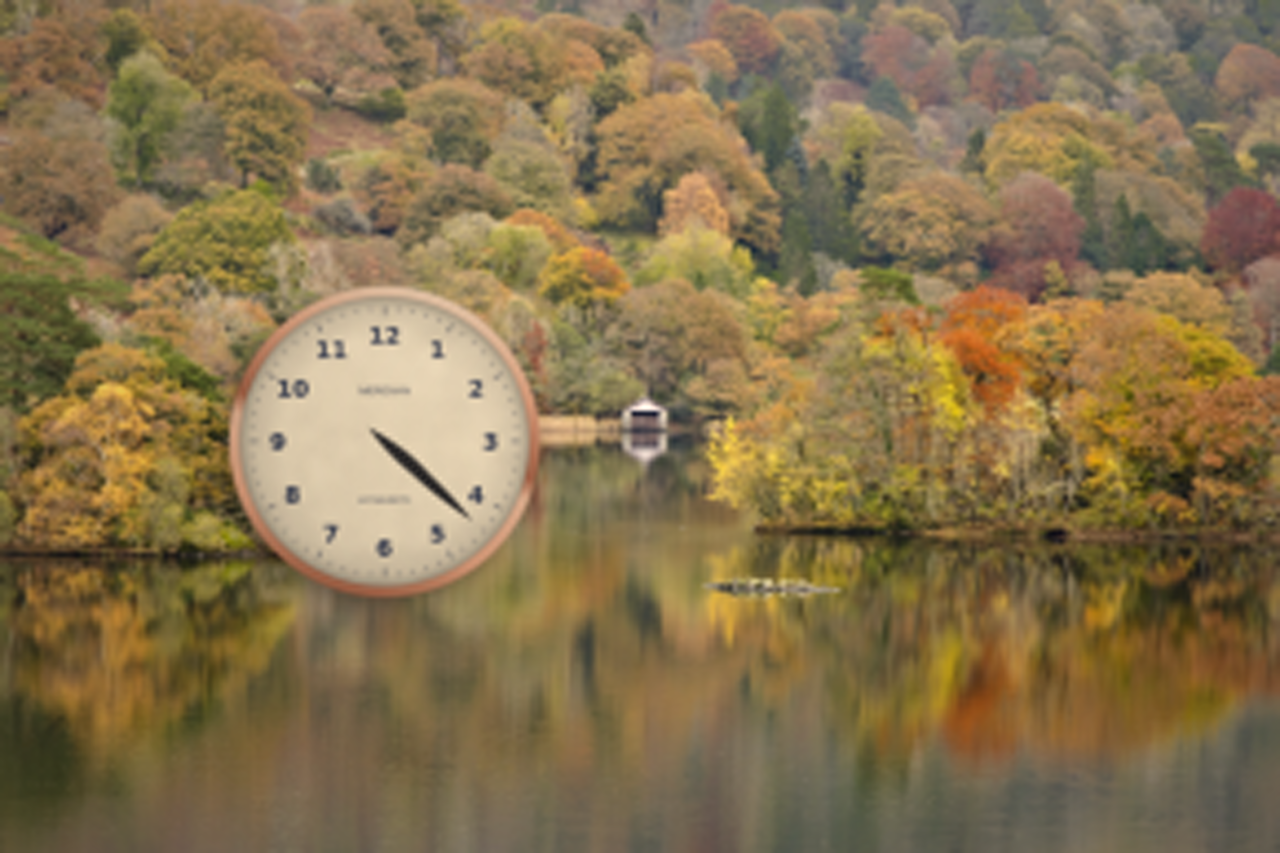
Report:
**4:22**
